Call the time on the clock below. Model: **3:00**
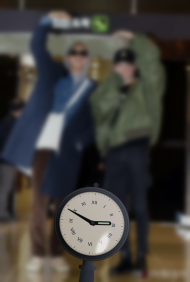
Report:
**2:49**
